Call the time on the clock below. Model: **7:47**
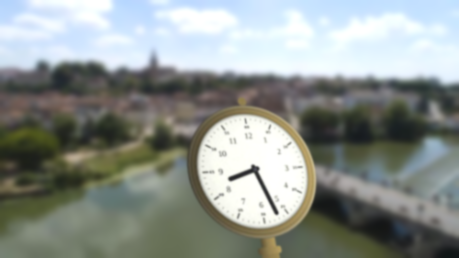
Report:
**8:27**
